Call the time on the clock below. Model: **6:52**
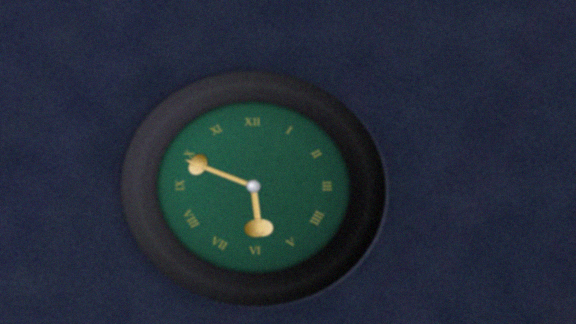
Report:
**5:49**
